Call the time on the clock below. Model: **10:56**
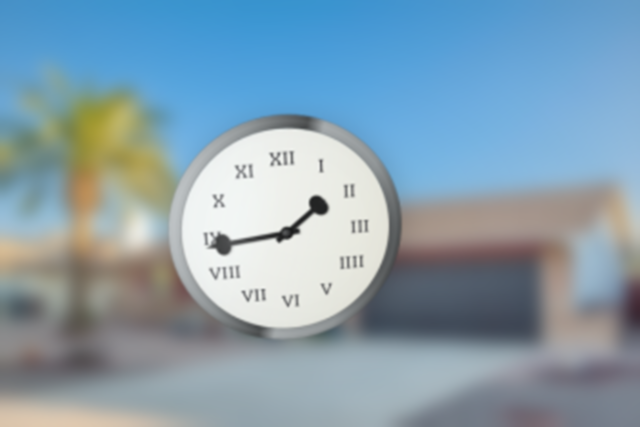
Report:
**1:44**
